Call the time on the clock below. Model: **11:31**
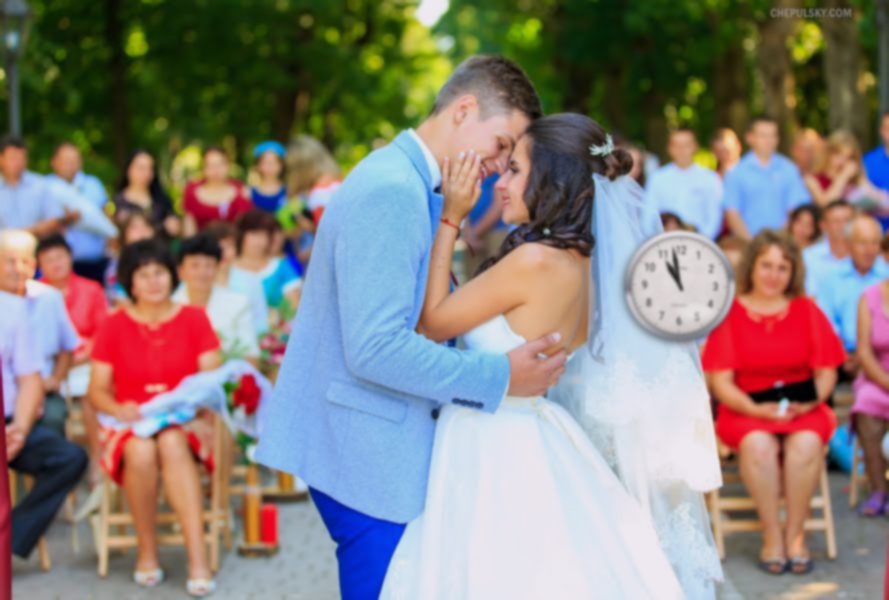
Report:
**10:58**
